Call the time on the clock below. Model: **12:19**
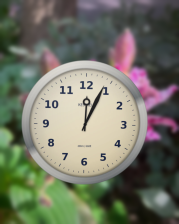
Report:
**12:04**
